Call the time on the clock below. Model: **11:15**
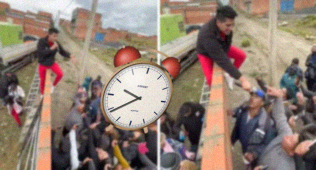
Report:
**9:39**
